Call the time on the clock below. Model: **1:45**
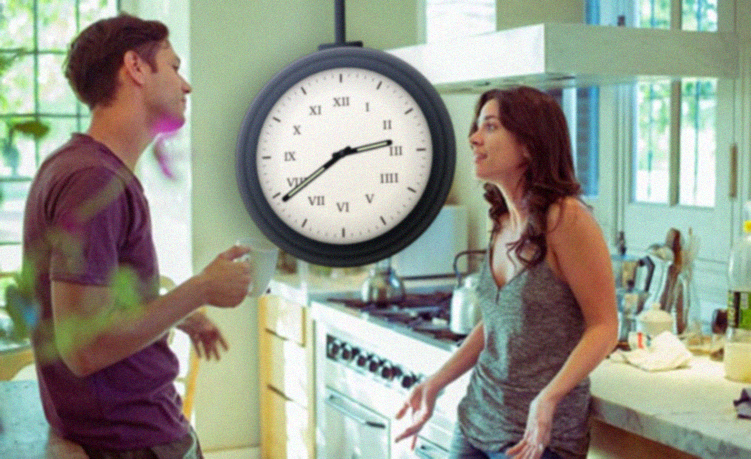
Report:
**2:39**
